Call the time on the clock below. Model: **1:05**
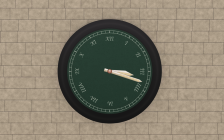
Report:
**3:18**
